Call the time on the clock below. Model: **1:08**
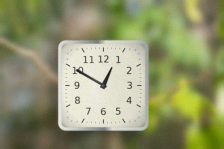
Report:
**12:50**
